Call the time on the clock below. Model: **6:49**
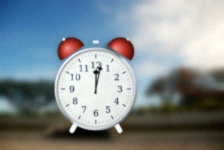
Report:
**12:02**
